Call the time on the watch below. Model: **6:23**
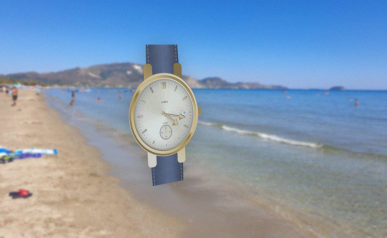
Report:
**4:17**
